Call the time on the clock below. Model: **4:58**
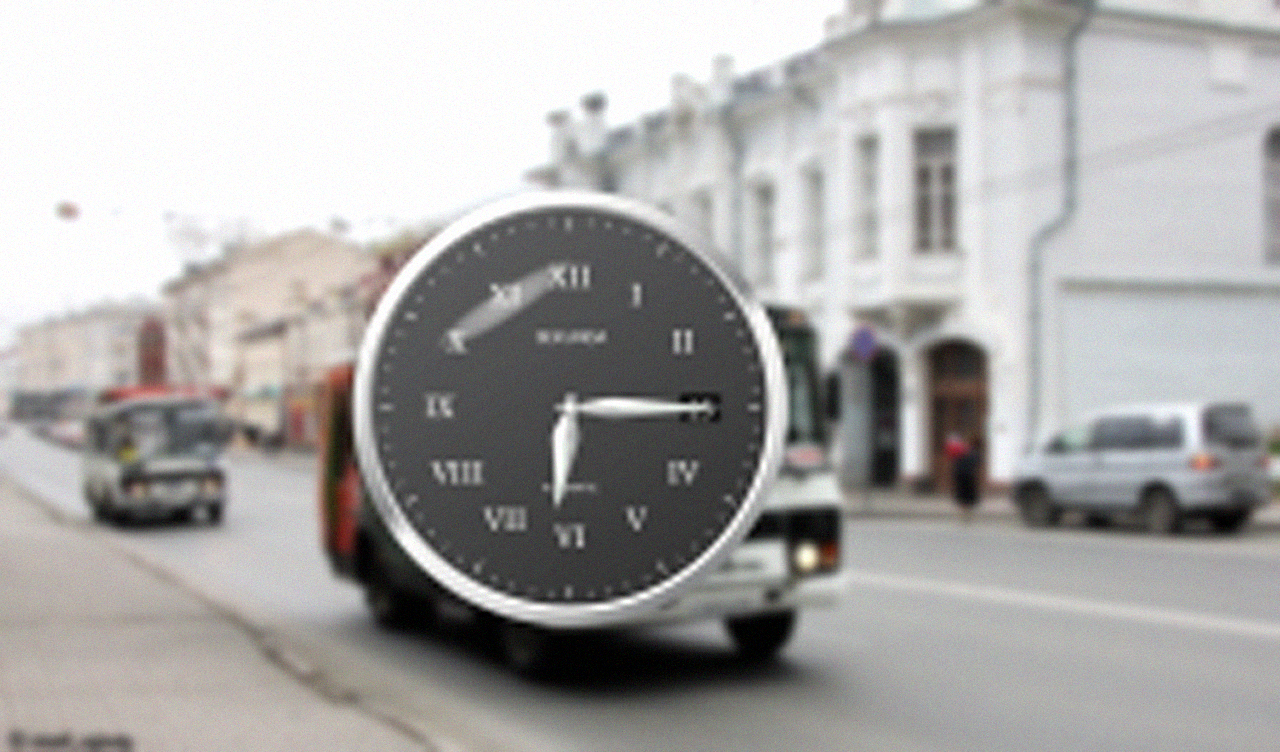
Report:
**6:15**
